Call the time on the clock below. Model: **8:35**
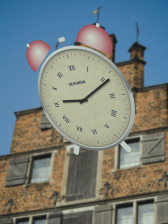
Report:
**9:11**
